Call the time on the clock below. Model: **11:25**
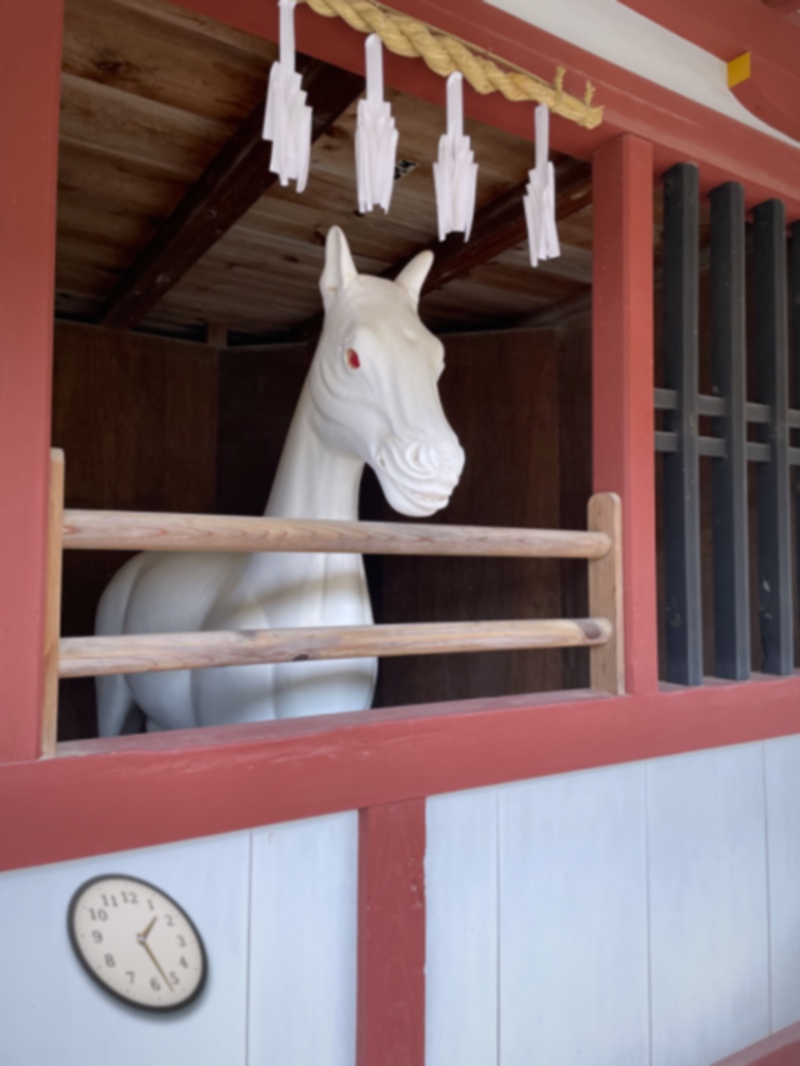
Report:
**1:27**
